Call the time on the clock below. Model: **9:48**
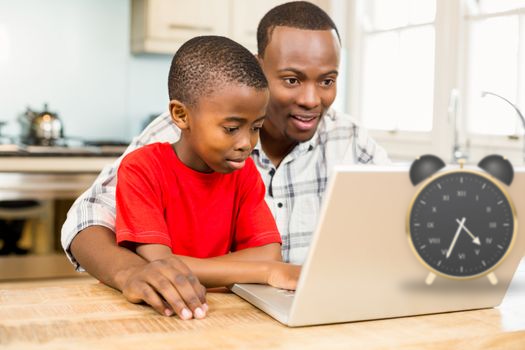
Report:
**4:34**
